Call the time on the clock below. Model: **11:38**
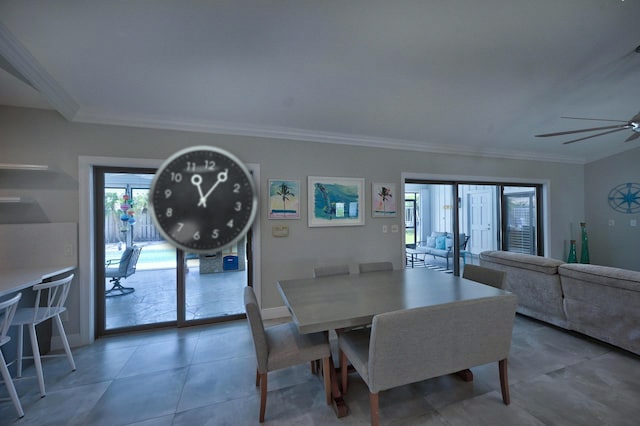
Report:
**11:05**
